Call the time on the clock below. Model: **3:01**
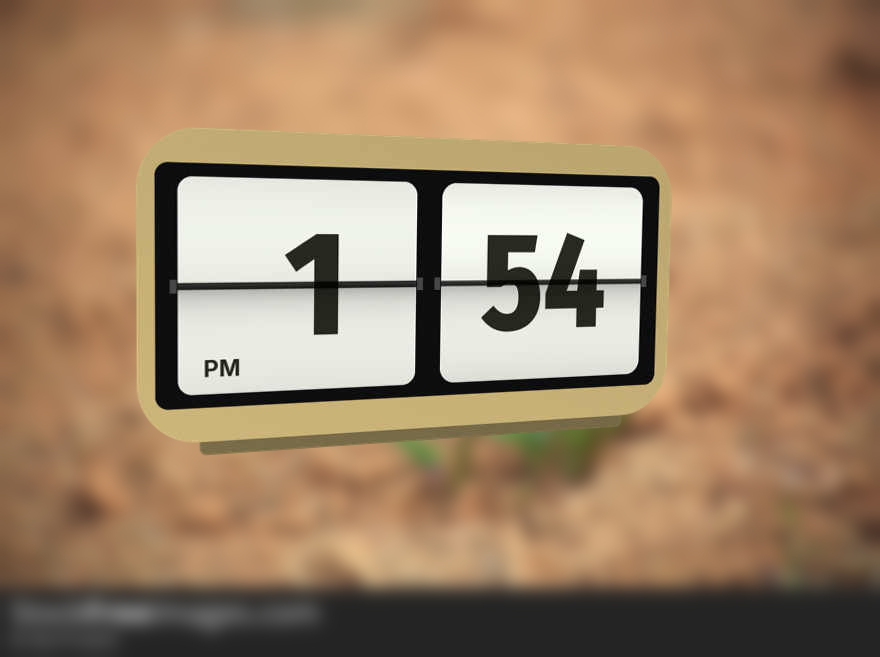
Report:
**1:54**
